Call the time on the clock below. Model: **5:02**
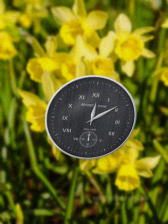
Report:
**12:09**
